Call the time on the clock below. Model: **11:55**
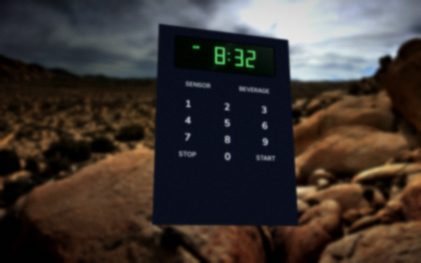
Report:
**8:32**
